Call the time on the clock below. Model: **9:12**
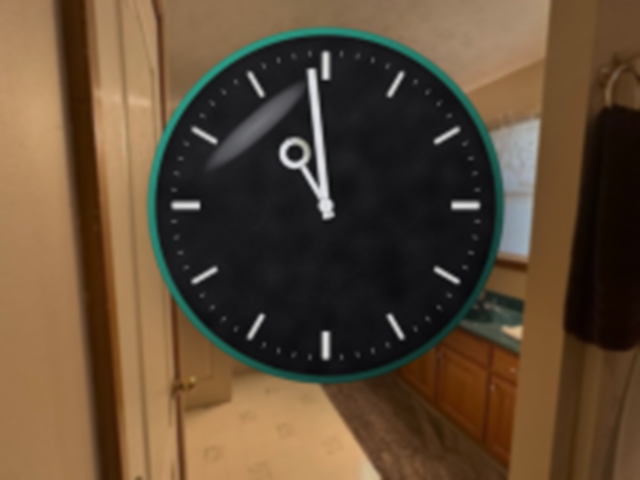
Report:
**10:59**
